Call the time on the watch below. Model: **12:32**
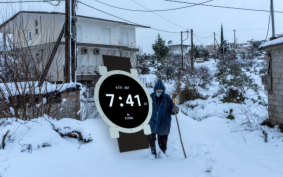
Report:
**7:41**
